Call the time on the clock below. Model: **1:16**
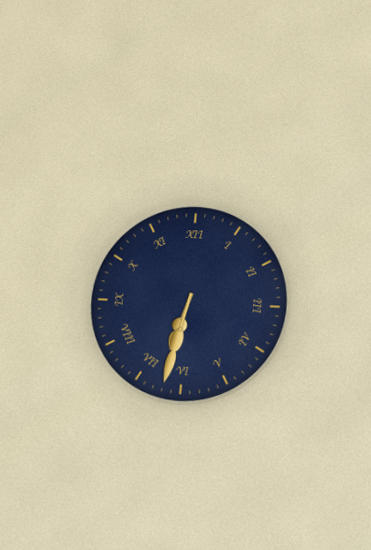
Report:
**6:32**
